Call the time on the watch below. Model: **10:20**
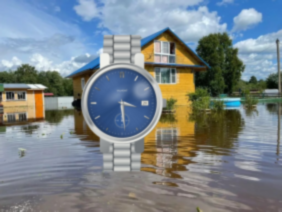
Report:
**3:29**
